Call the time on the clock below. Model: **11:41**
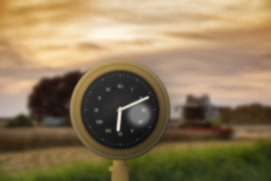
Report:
**6:11**
